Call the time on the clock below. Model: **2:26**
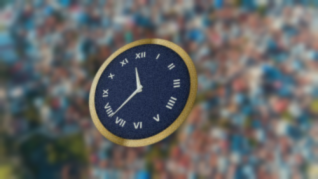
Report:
**11:38**
